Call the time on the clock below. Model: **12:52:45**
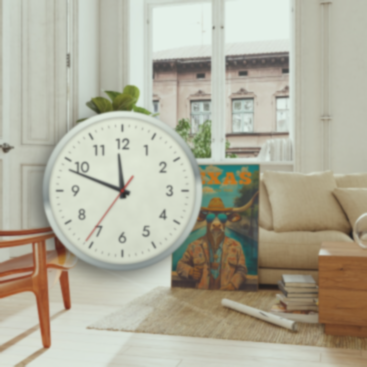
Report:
**11:48:36**
